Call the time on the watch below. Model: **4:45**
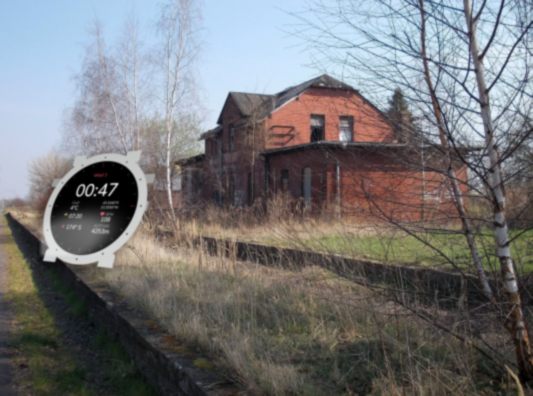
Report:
**0:47**
